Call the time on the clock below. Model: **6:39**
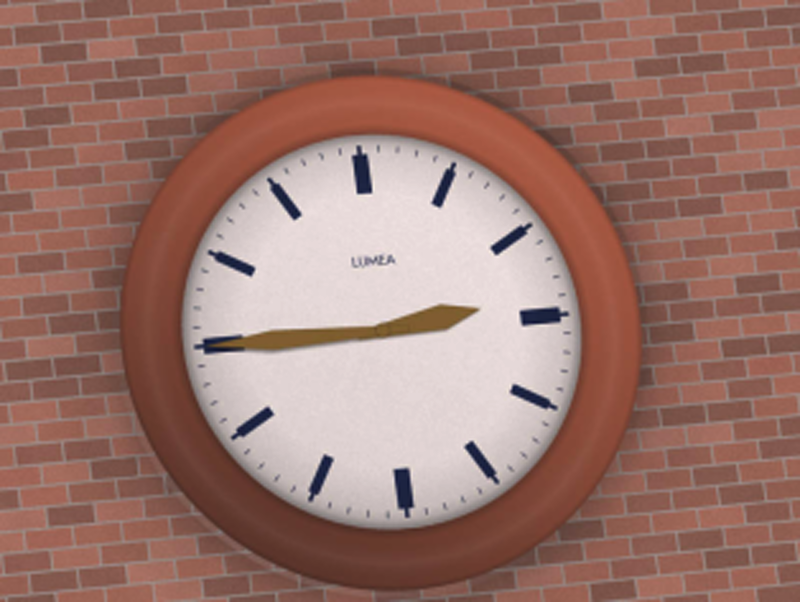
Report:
**2:45**
